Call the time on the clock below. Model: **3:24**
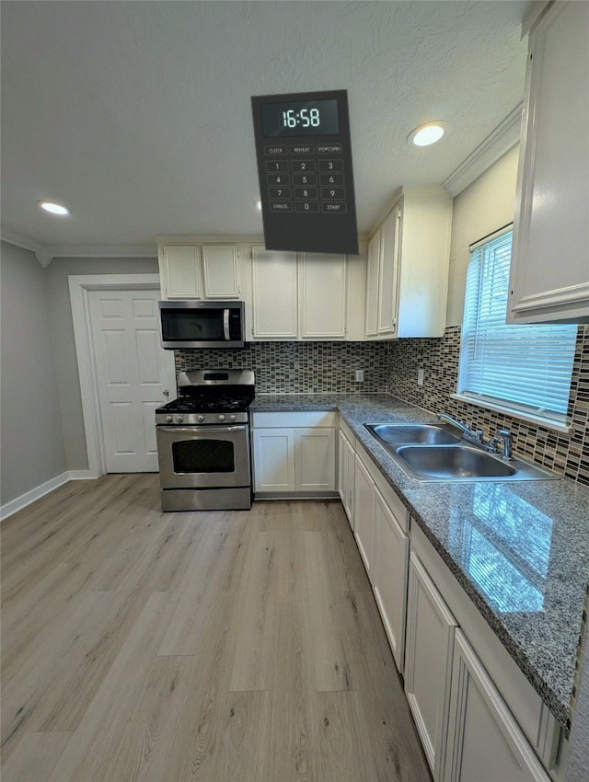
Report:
**16:58**
